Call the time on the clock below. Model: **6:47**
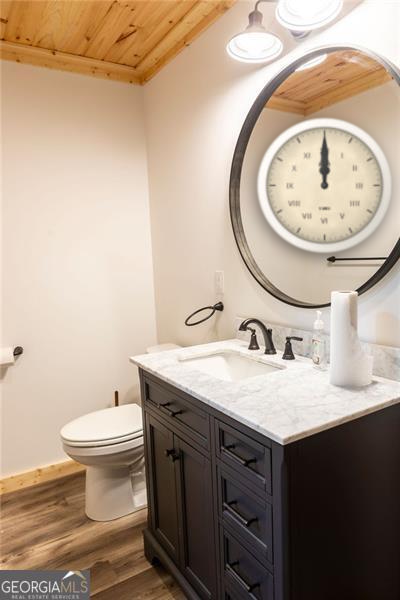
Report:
**12:00**
